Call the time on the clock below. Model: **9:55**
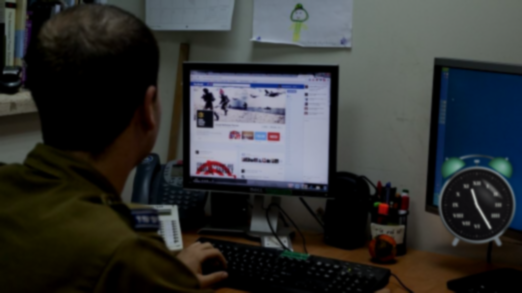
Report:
**11:25**
